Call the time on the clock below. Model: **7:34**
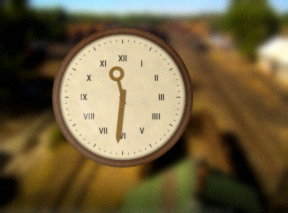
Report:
**11:31**
